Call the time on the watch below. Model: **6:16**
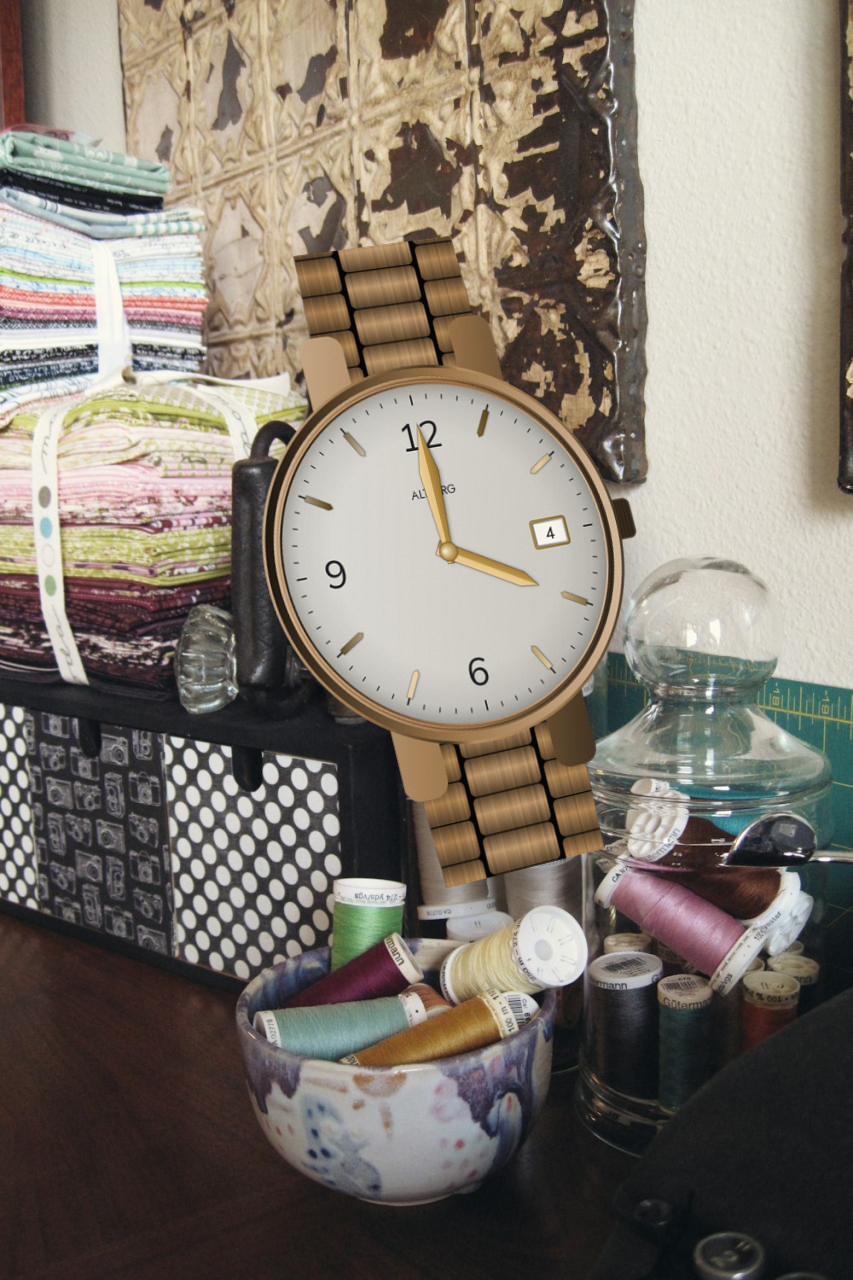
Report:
**4:00**
